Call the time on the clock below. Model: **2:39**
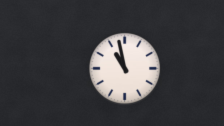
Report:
**10:58**
